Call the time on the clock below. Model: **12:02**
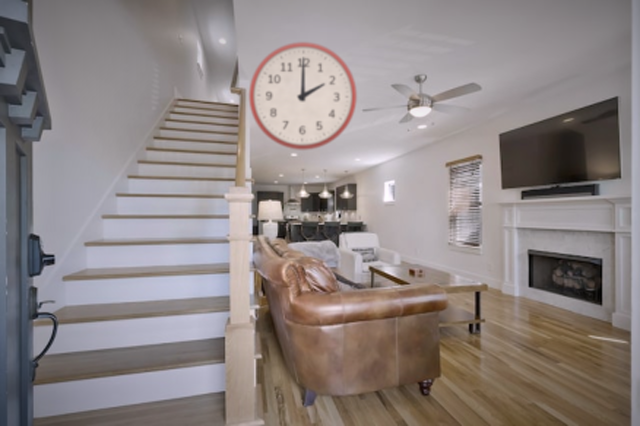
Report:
**2:00**
